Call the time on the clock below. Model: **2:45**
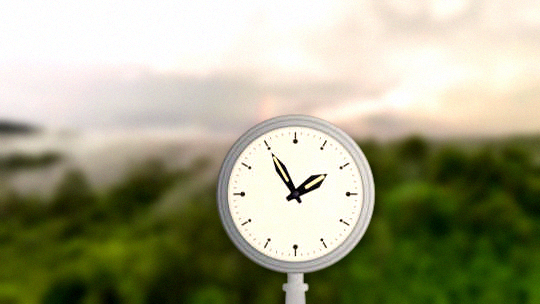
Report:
**1:55**
